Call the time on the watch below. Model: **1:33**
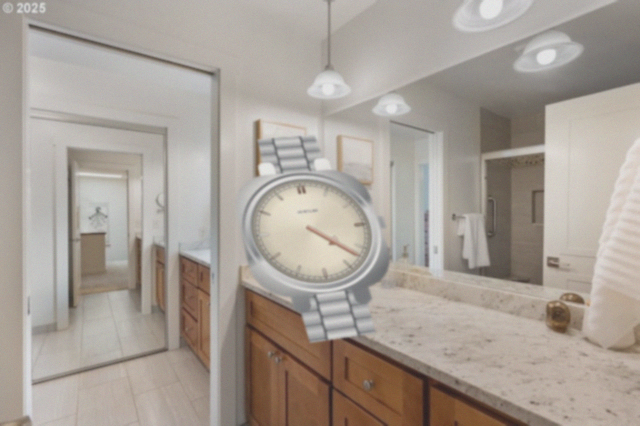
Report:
**4:22**
